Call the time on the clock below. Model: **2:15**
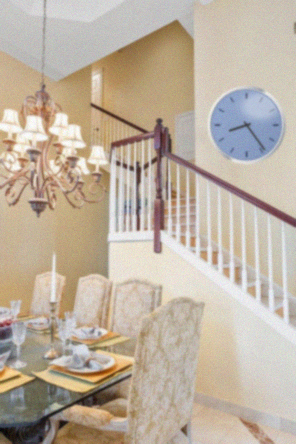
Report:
**8:24**
